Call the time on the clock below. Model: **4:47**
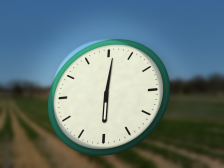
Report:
**6:01**
